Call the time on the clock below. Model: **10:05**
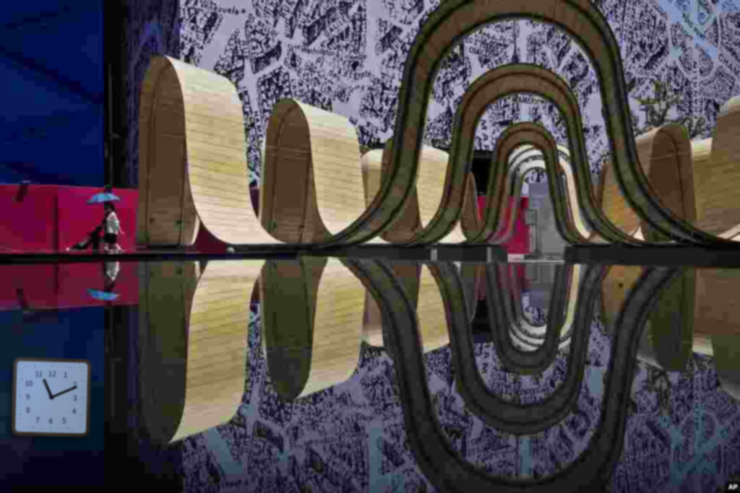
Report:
**11:11**
